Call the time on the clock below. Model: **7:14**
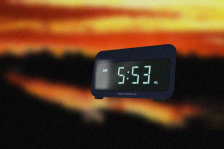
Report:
**5:53**
